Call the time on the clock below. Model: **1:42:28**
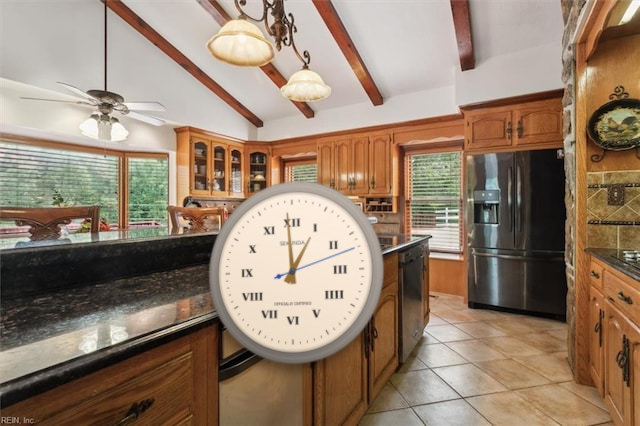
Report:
**12:59:12**
